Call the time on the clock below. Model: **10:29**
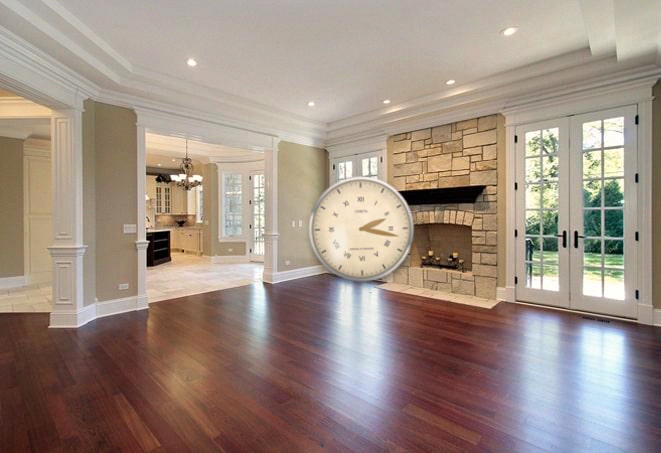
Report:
**2:17**
